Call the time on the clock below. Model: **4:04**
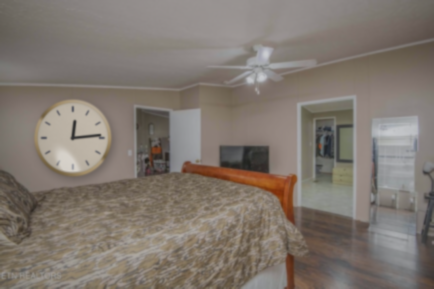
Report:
**12:14**
